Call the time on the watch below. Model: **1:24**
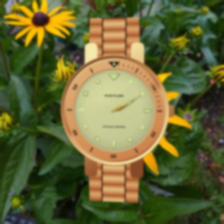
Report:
**2:10**
